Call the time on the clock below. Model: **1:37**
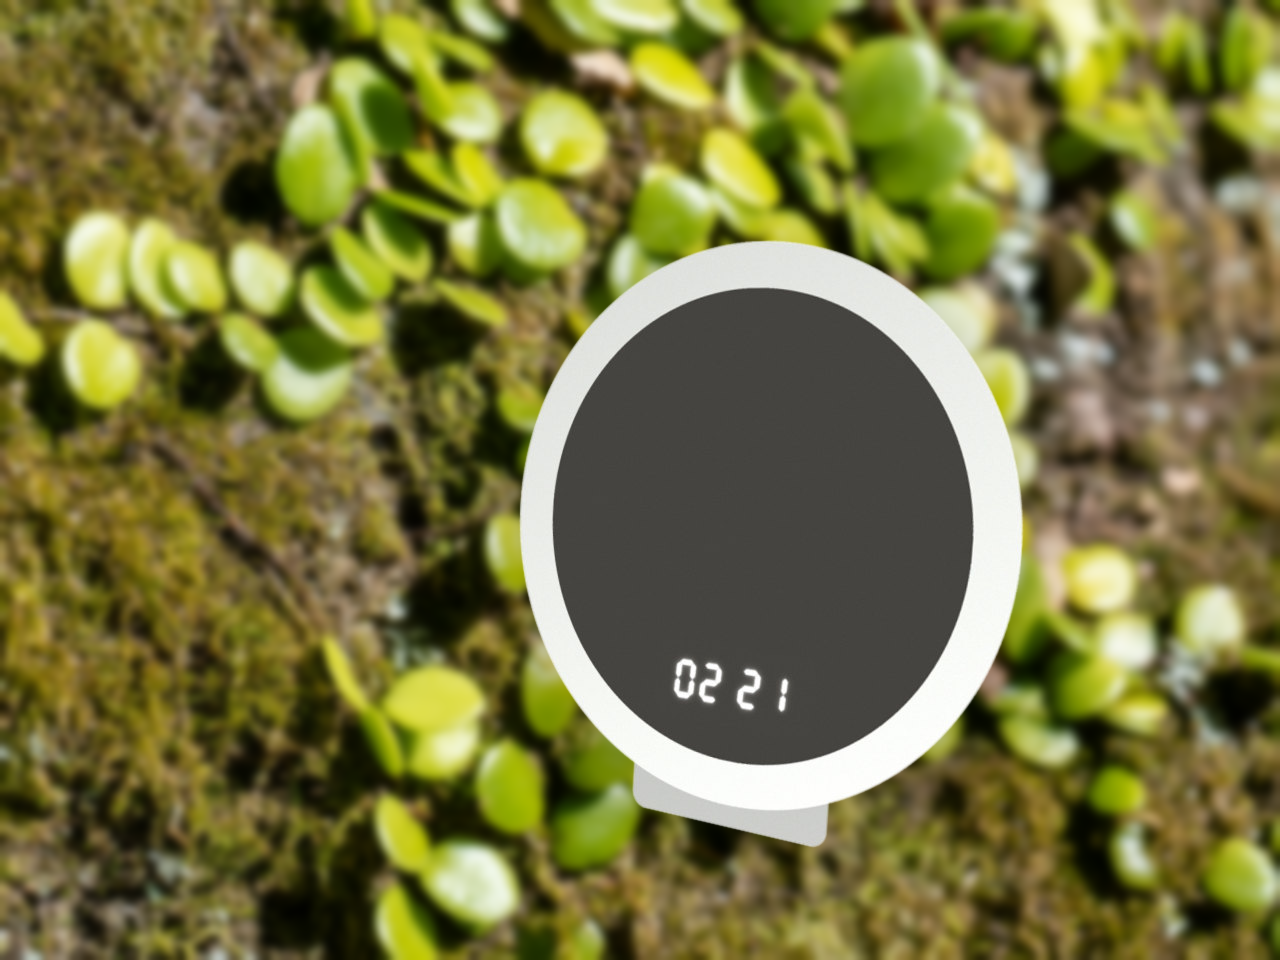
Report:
**2:21**
